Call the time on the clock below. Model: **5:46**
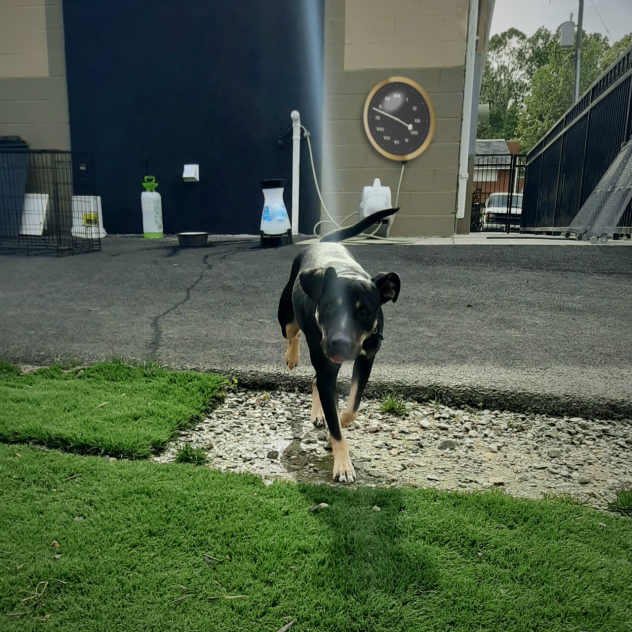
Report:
**3:48**
